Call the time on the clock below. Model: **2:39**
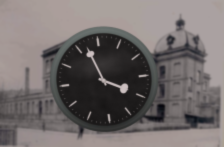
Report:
**3:57**
